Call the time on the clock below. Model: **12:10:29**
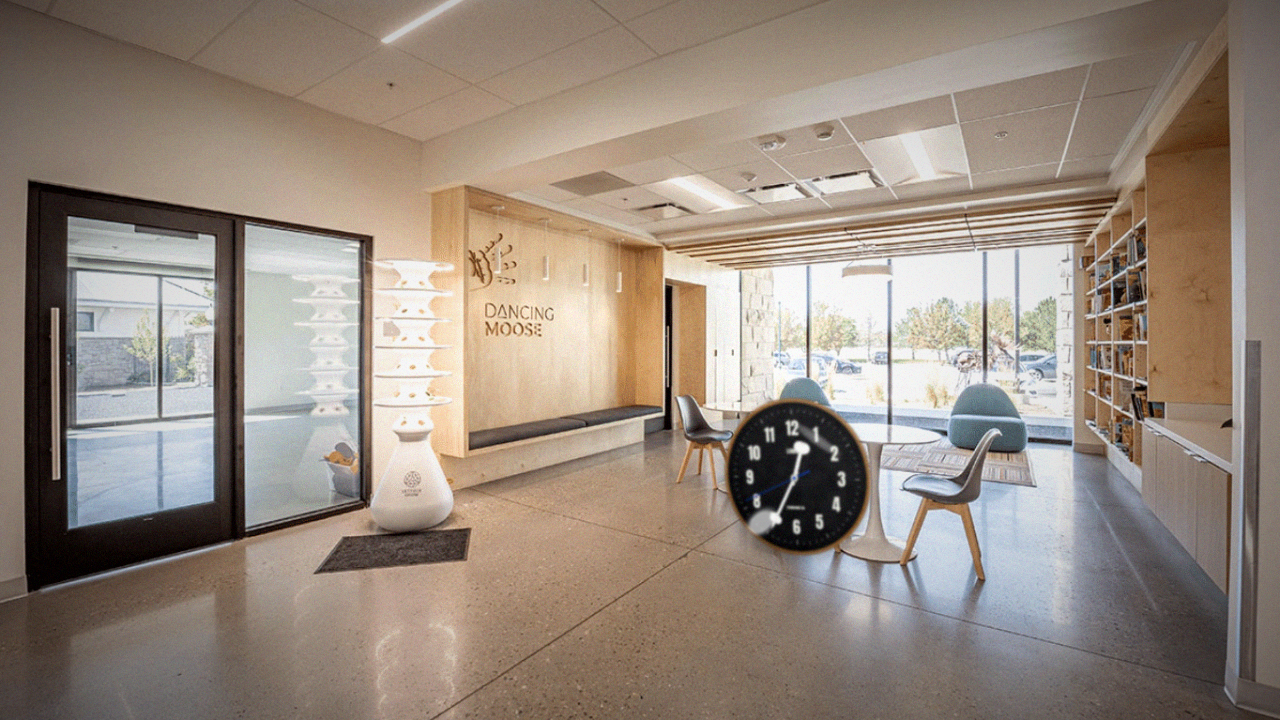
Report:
**12:34:41**
